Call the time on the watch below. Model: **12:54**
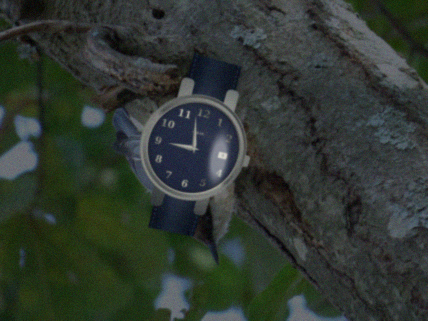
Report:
**8:58**
